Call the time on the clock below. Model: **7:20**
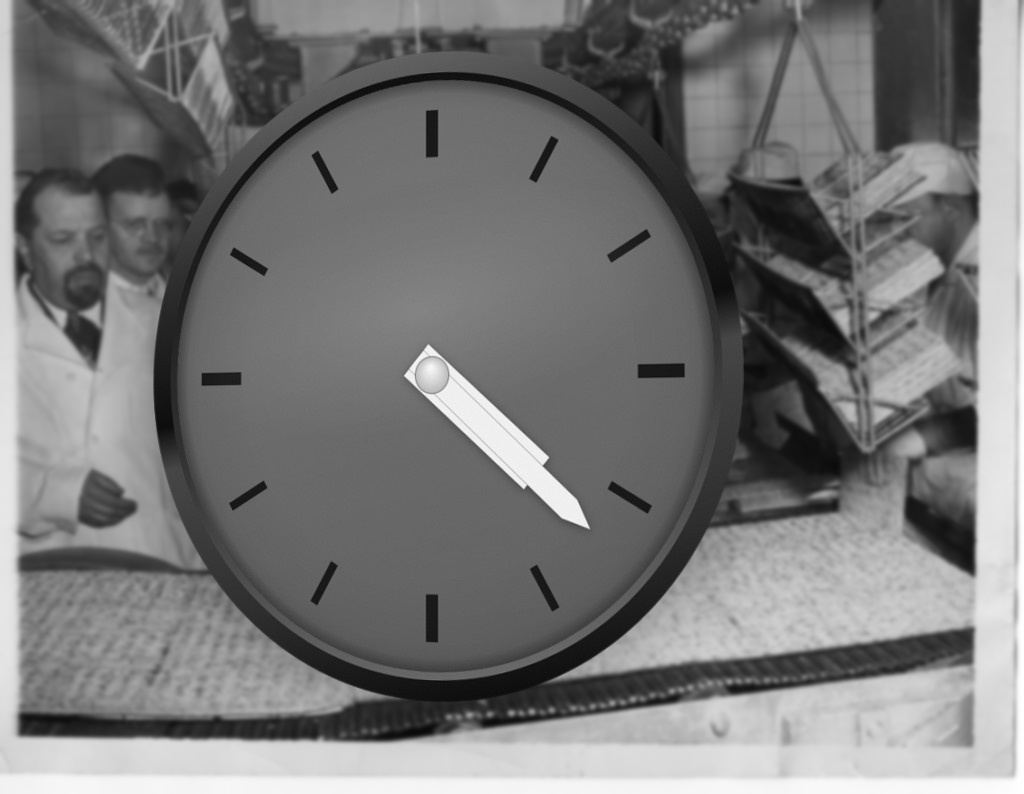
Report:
**4:22**
